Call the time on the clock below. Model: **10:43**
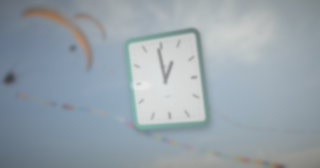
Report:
**12:59**
